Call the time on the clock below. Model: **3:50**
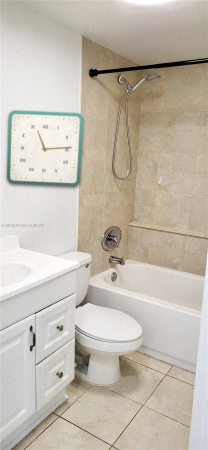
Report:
**11:14**
